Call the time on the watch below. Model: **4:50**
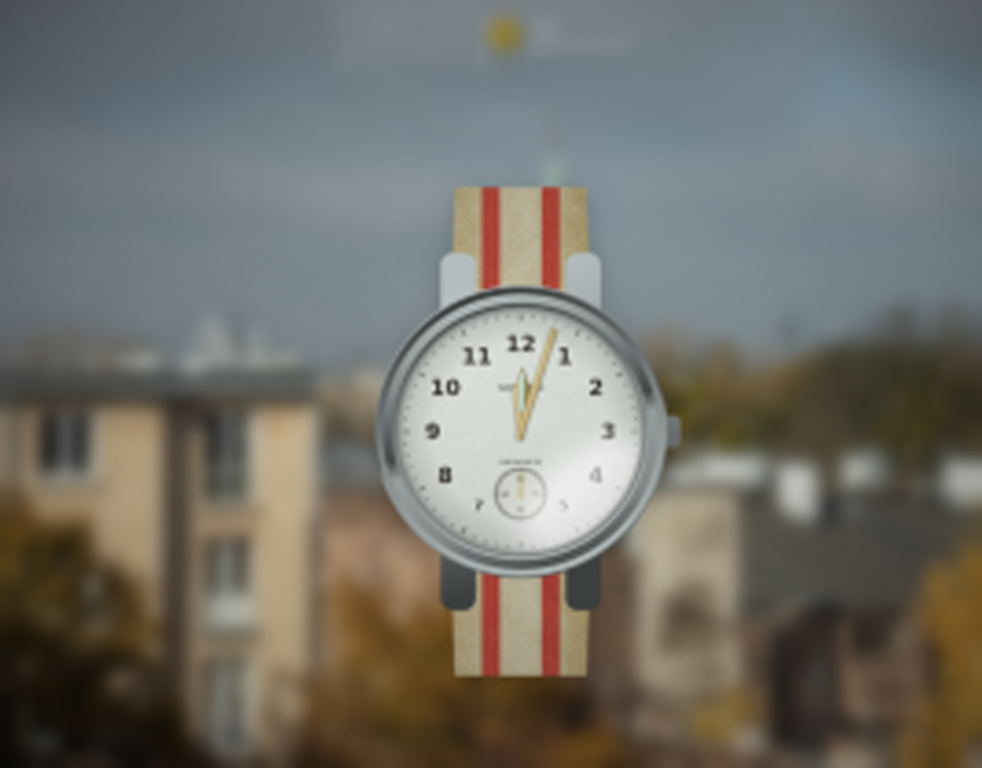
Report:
**12:03**
